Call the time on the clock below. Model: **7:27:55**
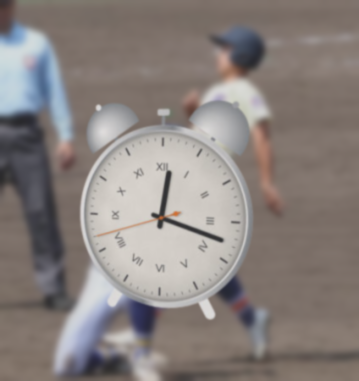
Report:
**12:17:42**
